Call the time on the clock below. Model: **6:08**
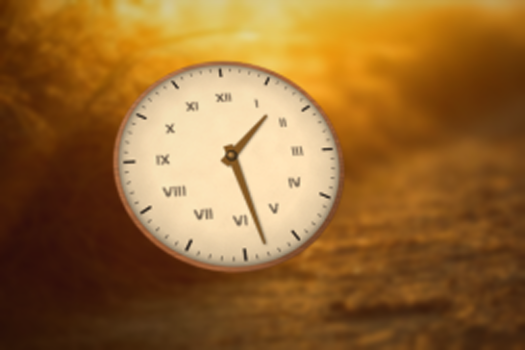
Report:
**1:28**
